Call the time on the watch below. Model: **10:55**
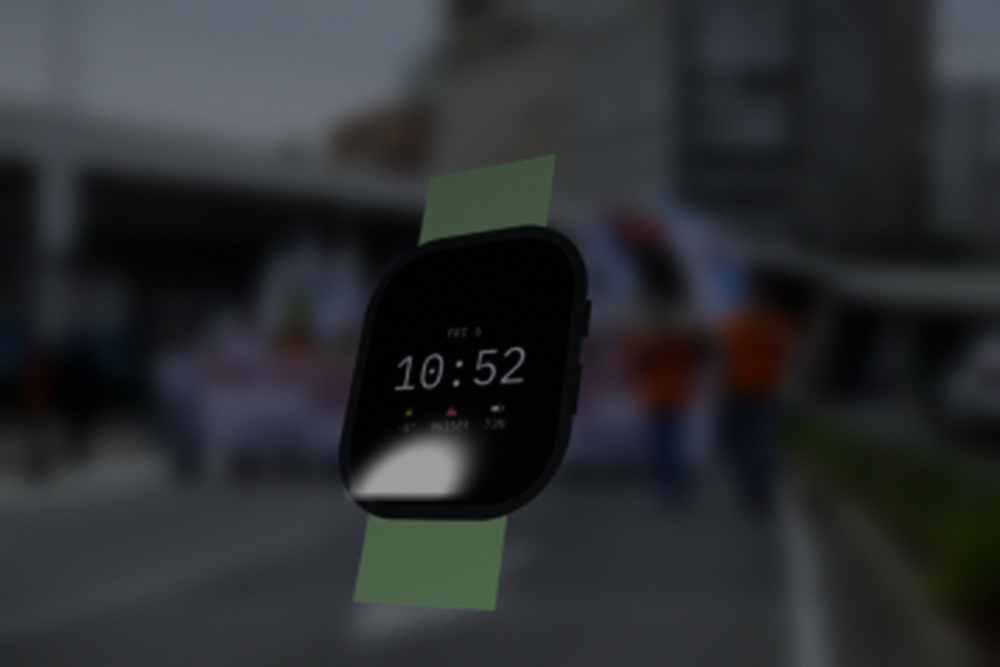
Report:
**10:52**
